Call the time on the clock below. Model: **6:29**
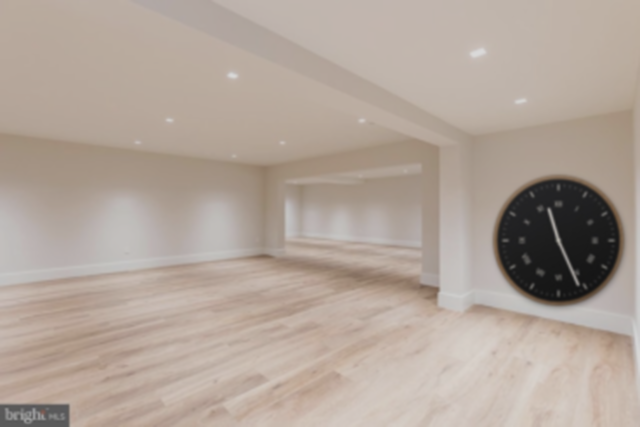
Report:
**11:26**
